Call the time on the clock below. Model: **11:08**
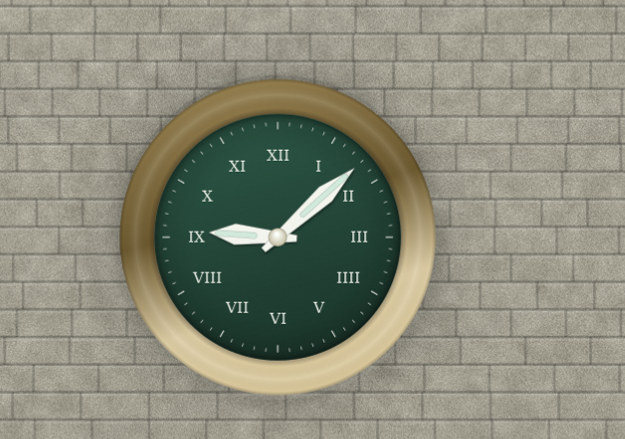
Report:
**9:08**
